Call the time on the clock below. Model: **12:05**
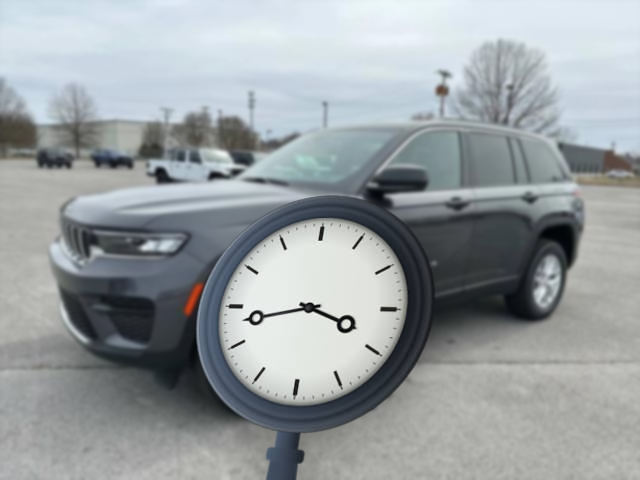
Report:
**3:43**
